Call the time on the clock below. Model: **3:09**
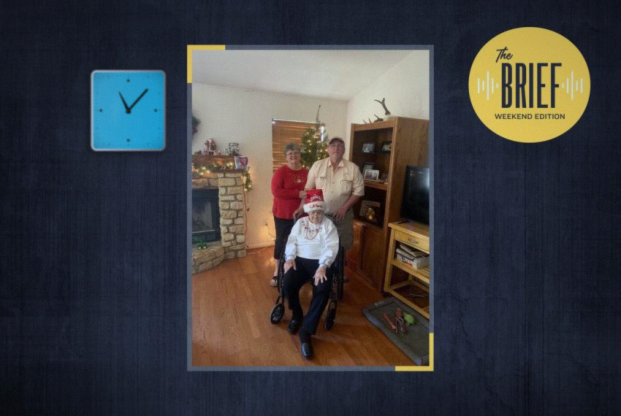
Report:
**11:07**
